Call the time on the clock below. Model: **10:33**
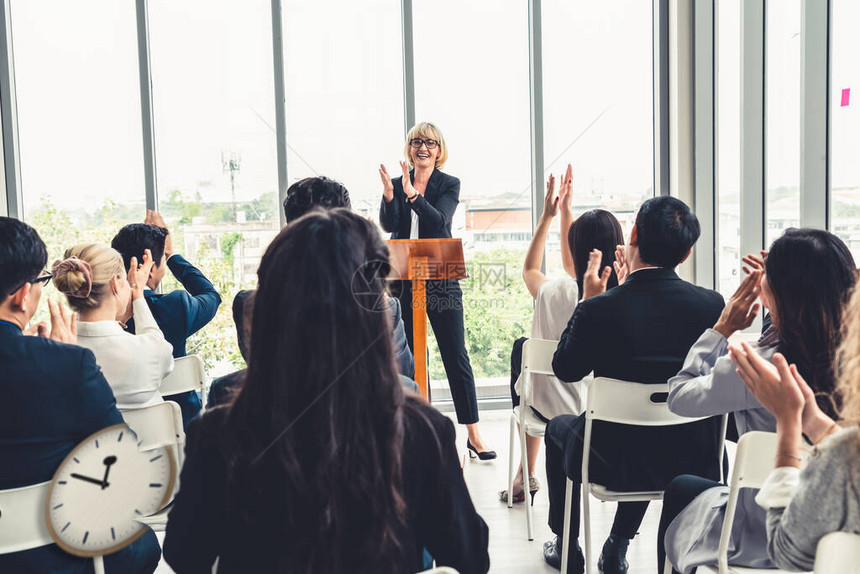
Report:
**11:47**
